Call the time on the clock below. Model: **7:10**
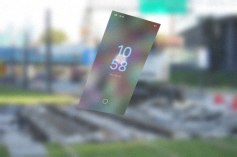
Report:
**10:58**
